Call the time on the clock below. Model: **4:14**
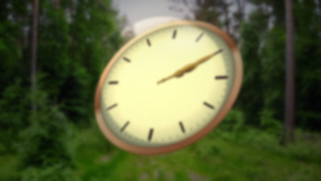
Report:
**2:10**
